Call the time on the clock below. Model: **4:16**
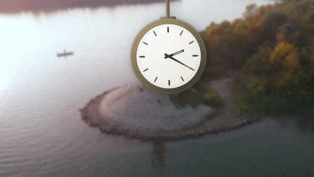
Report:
**2:20**
